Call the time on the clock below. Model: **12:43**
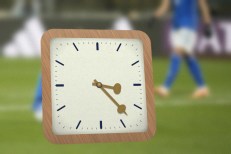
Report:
**3:23**
